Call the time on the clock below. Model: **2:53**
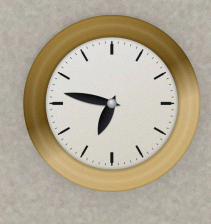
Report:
**6:47**
